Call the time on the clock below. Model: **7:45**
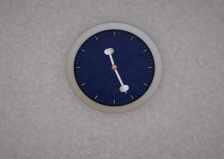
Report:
**11:26**
